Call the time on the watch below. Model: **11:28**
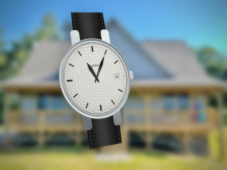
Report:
**11:05**
